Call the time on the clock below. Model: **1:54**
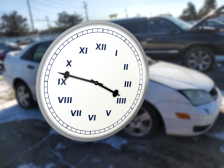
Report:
**3:47**
